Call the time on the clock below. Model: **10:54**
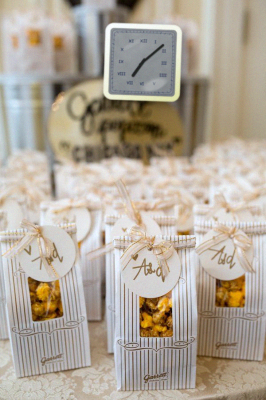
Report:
**7:08**
